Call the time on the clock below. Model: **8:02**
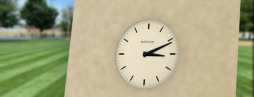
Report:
**3:11**
